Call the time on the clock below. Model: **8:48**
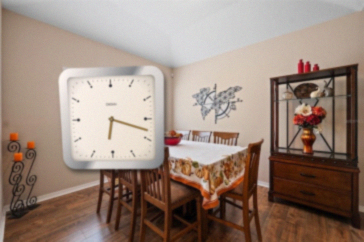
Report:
**6:18**
